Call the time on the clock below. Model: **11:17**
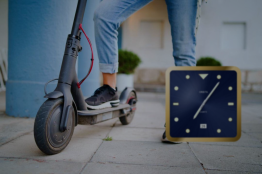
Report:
**7:06**
